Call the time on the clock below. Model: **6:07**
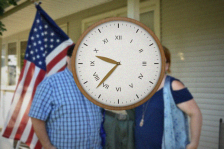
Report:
**9:37**
